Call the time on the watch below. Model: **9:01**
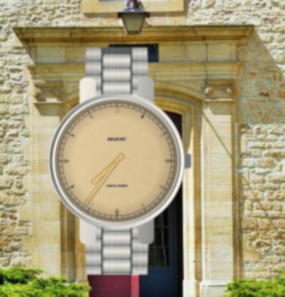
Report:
**7:36**
